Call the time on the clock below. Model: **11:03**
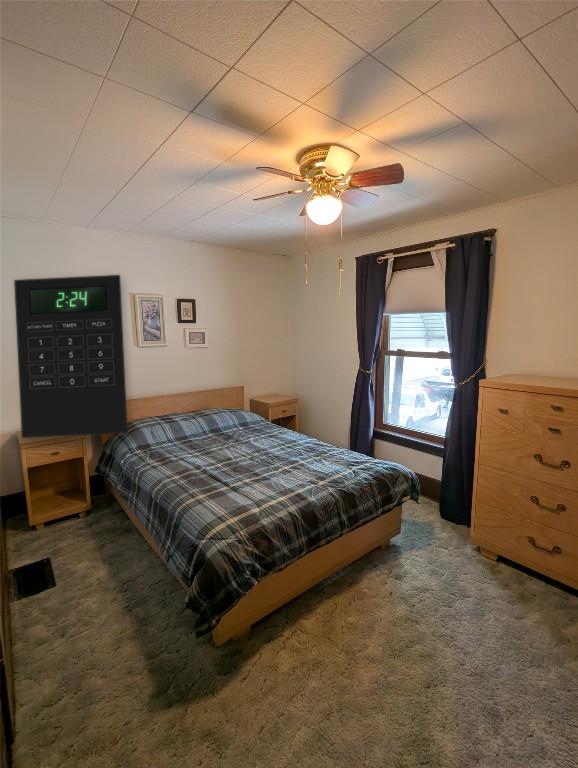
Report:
**2:24**
